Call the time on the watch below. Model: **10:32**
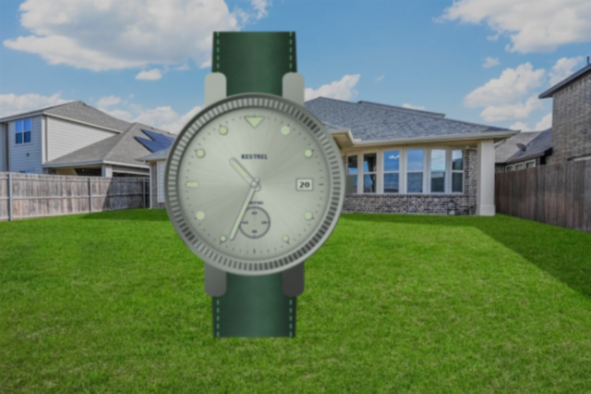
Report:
**10:34**
